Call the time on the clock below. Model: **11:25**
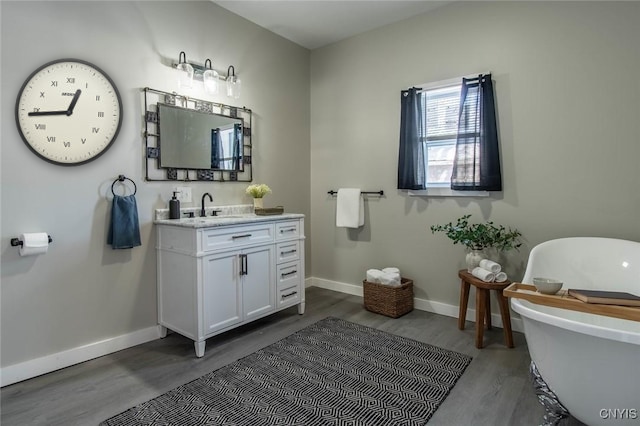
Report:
**12:44**
